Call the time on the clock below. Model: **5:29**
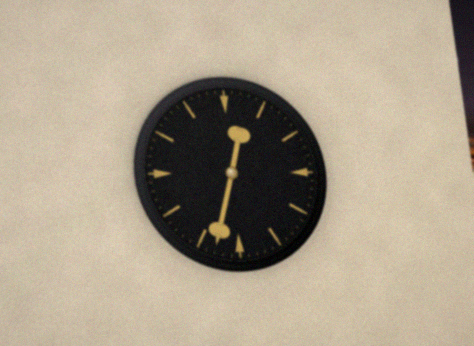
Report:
**12:33**
